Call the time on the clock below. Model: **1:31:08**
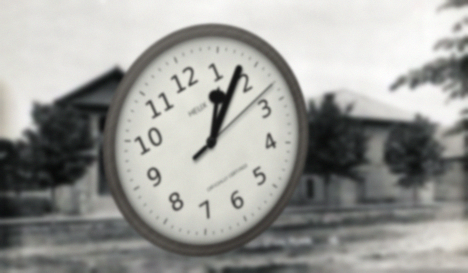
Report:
**1:08:13**
